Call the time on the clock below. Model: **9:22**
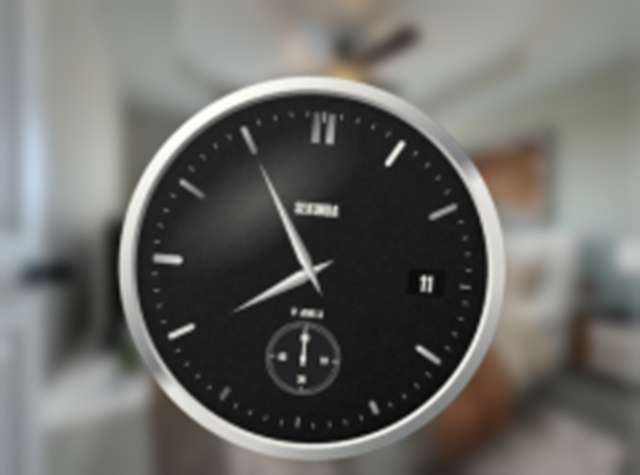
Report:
**7:55**
